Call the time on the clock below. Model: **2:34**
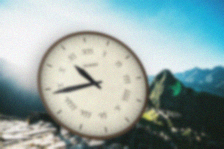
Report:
**10:44**
